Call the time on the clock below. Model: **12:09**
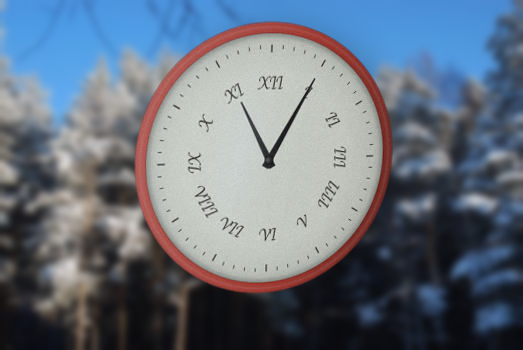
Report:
**11:05**
